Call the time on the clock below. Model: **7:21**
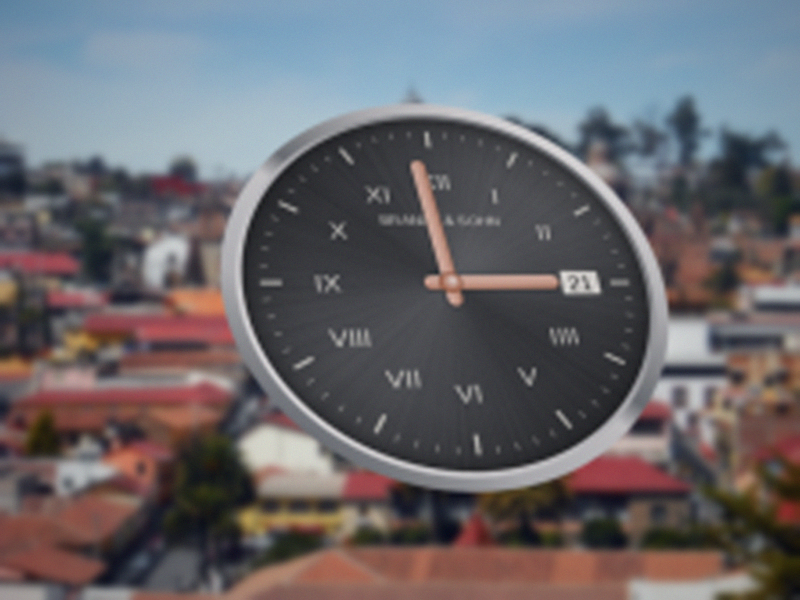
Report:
**2:59**
